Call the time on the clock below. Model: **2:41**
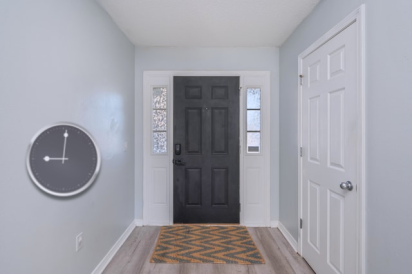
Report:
**9:01**
